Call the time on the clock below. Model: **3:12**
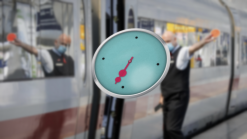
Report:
**6:33**
